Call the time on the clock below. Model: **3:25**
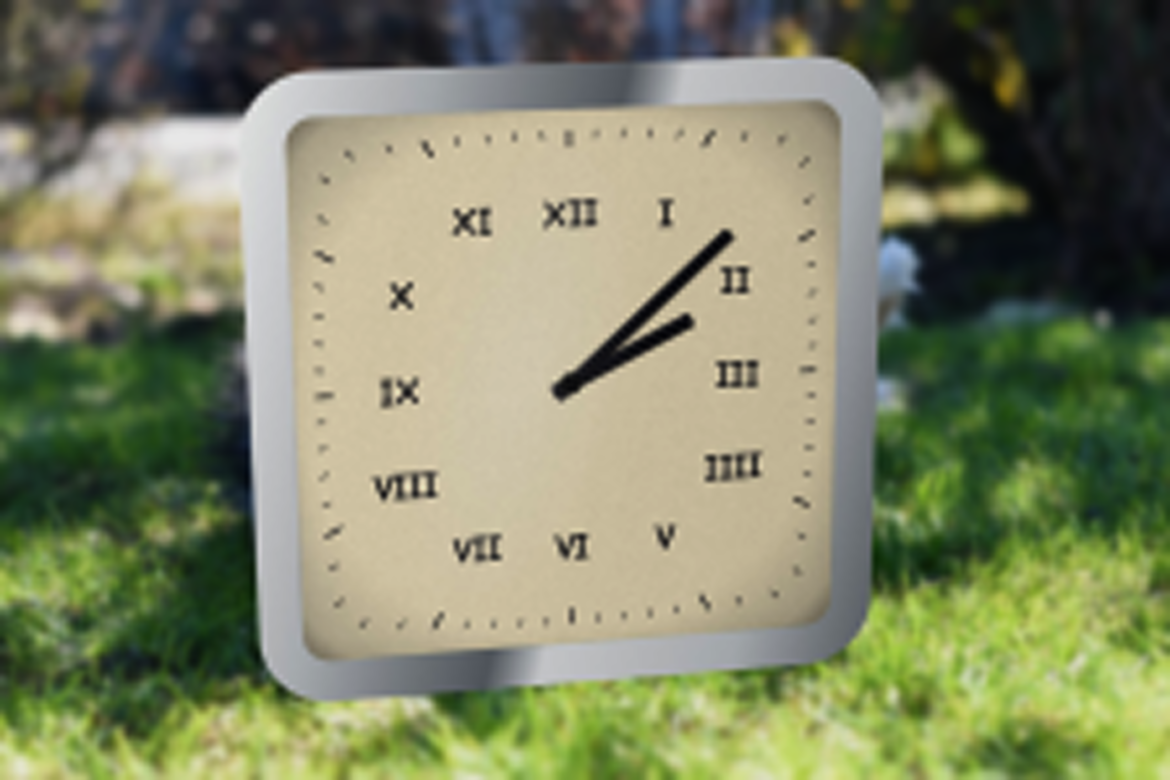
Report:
**2:08**
